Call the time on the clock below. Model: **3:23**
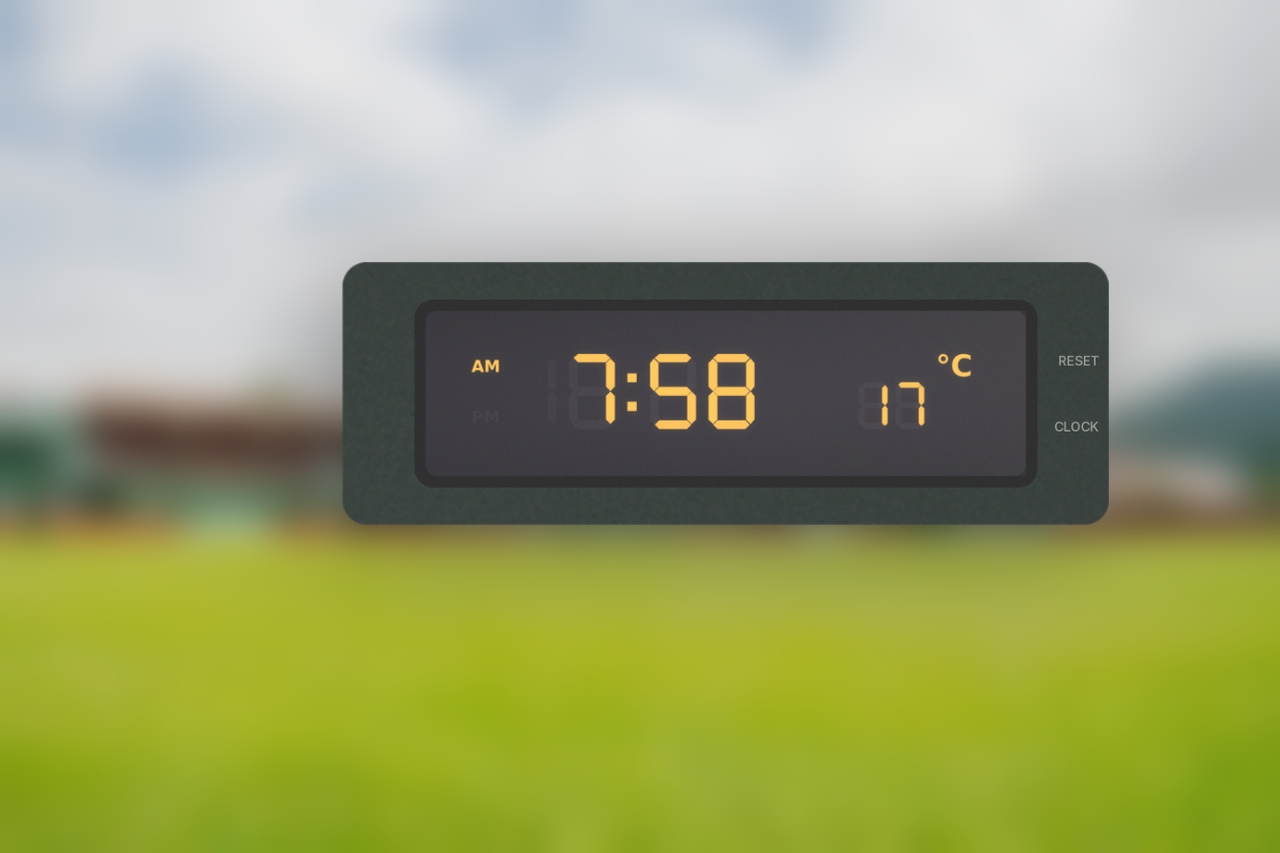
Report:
**7:58**
